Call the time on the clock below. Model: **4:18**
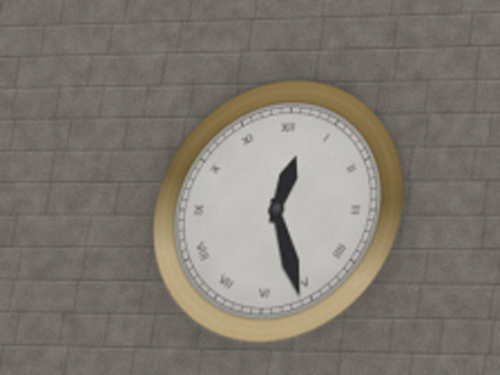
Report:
**12:26**
